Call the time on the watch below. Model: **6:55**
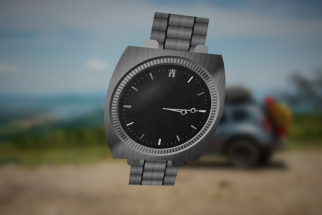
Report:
**3:15**
